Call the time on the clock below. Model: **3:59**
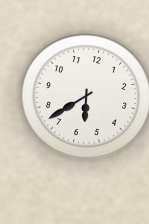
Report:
**5:37**
